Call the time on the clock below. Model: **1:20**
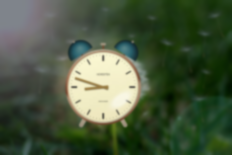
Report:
**8:48**
